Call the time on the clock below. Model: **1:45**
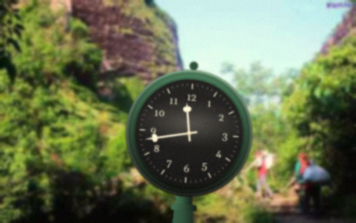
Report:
**11:43**
